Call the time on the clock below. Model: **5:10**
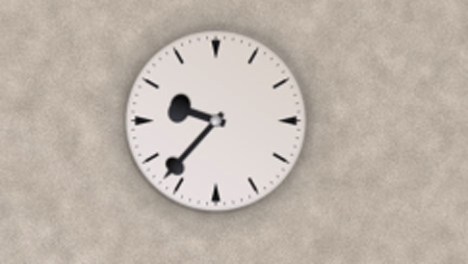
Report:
**9:37**
